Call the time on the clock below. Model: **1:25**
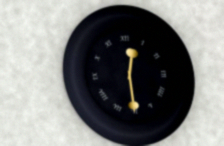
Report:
**12:30**
